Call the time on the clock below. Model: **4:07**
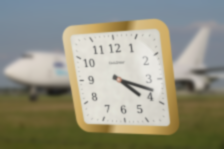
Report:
**4:18**
